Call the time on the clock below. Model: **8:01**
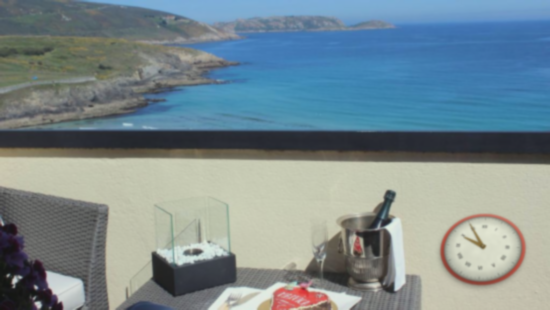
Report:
**9:55**
